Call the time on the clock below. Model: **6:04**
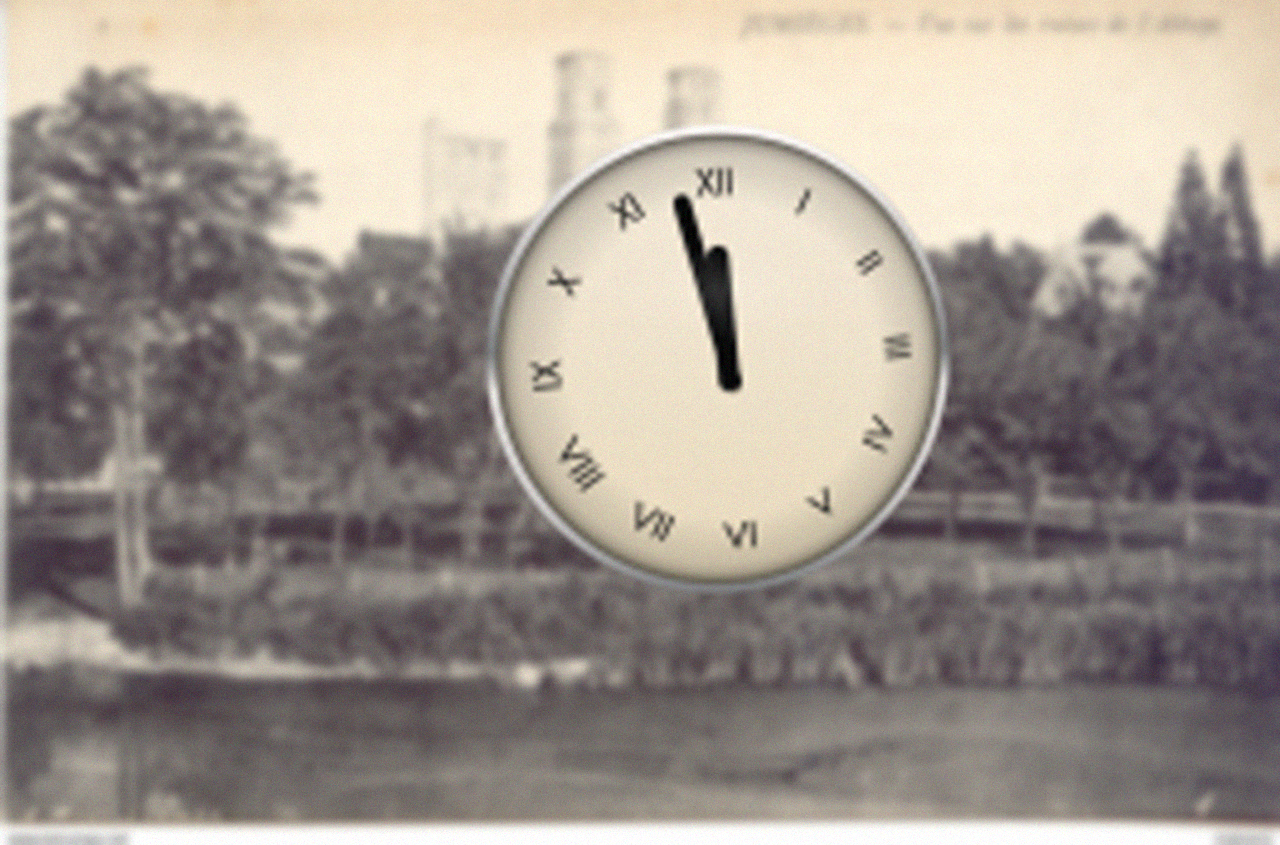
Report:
**11:58**
